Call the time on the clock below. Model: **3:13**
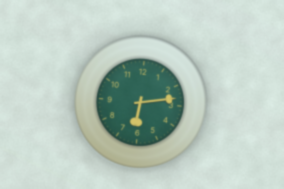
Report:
**6:13**
